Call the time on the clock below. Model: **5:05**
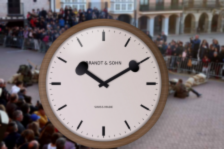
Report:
**10:10**
